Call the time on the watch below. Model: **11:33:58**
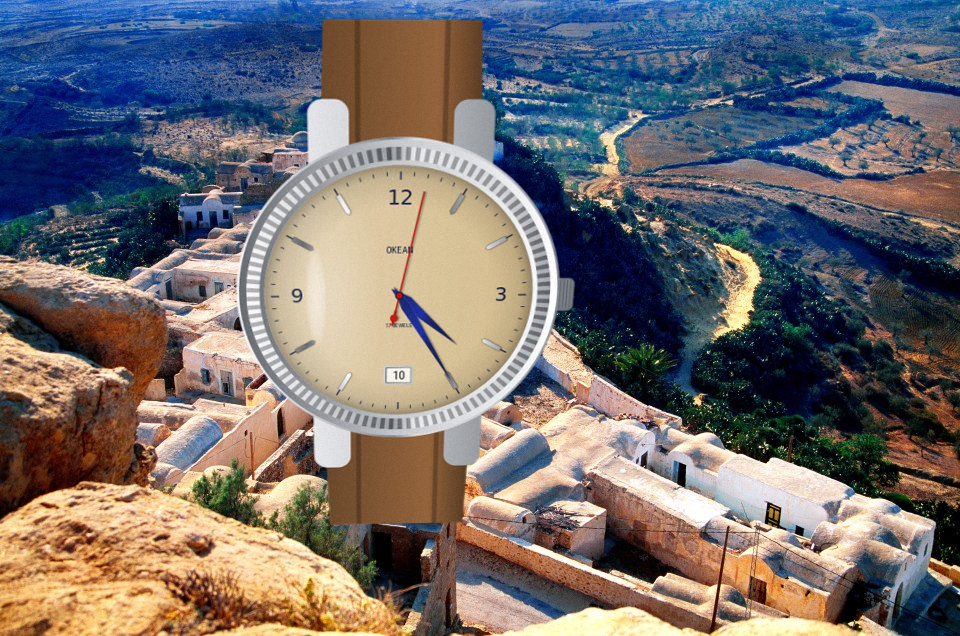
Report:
**4:25:02**
